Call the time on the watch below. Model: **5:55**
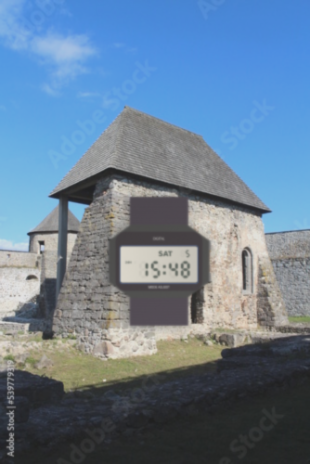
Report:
**15:48**
